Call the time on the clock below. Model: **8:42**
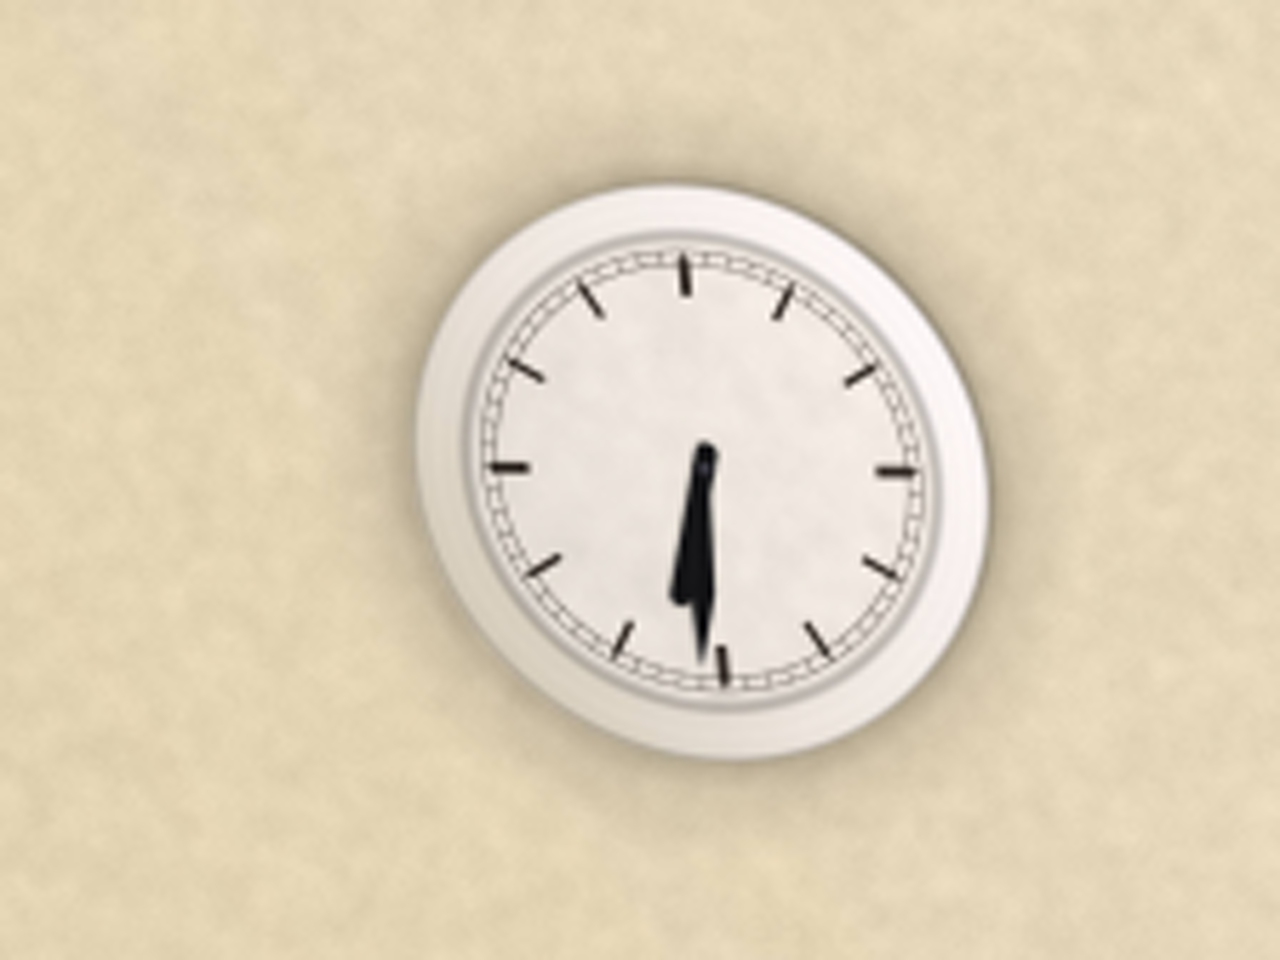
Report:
**6:31**
